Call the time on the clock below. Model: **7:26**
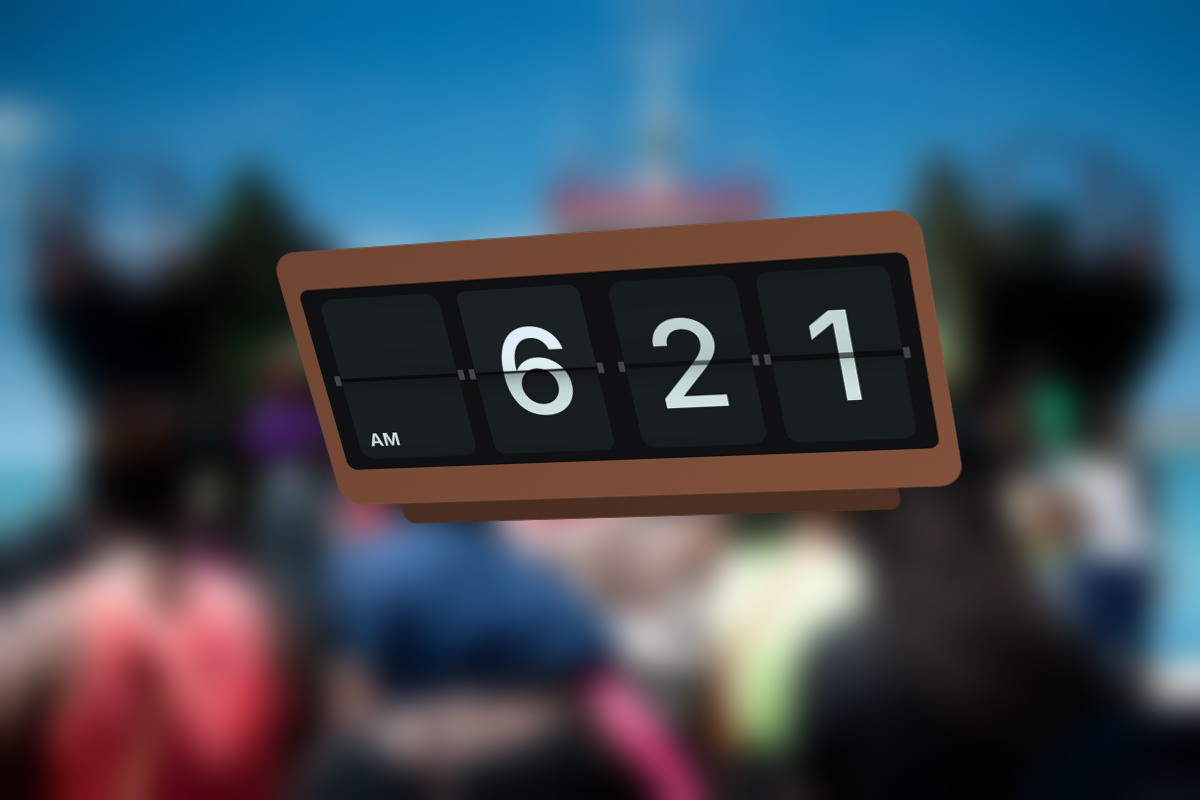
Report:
**6:21**
